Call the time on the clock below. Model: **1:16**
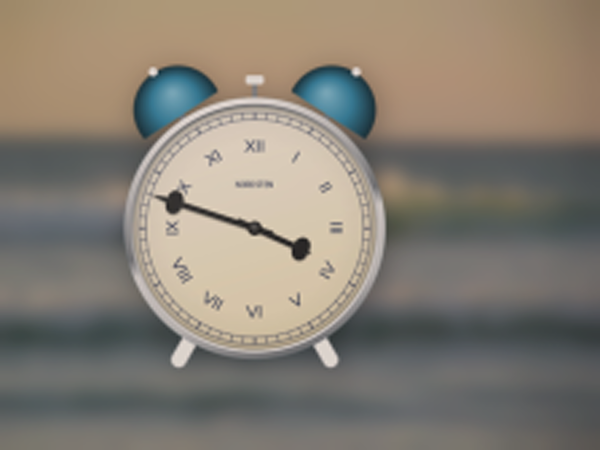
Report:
**3:48**
